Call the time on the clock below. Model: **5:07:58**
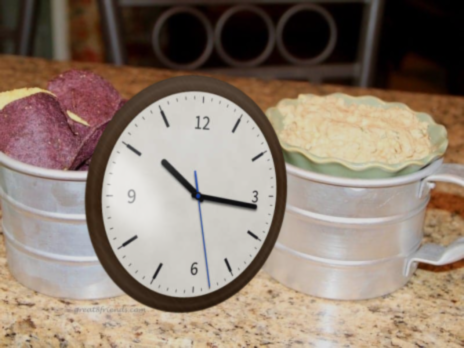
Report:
**10:16:28**
